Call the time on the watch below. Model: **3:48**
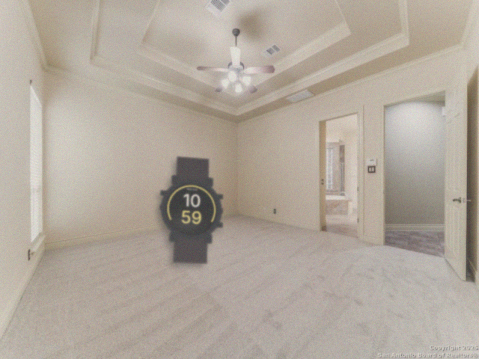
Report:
**10:59**
